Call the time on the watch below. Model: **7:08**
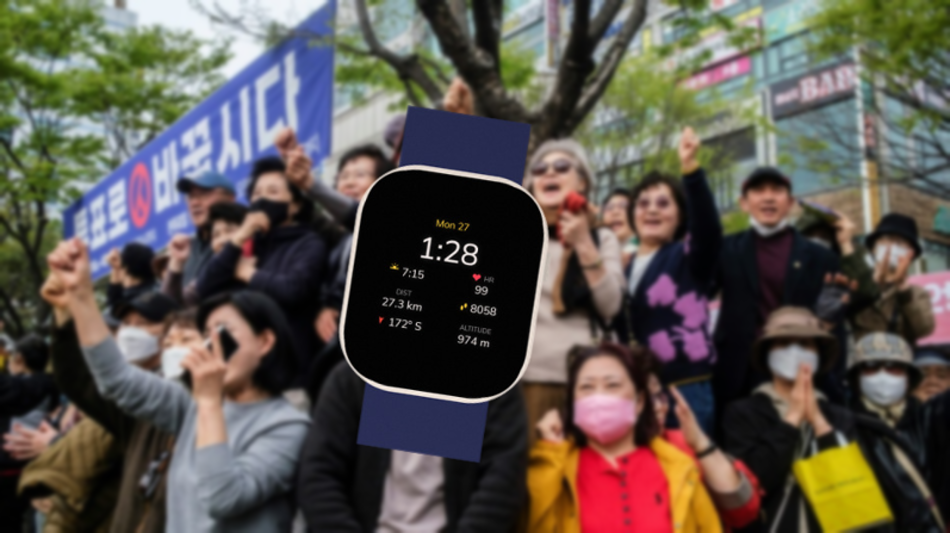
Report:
**1:28**
